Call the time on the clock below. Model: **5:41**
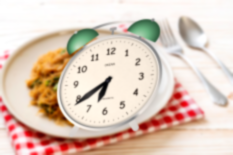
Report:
**6:39**
